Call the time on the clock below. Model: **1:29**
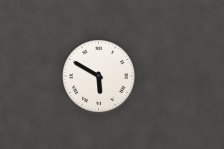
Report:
**5:50**
